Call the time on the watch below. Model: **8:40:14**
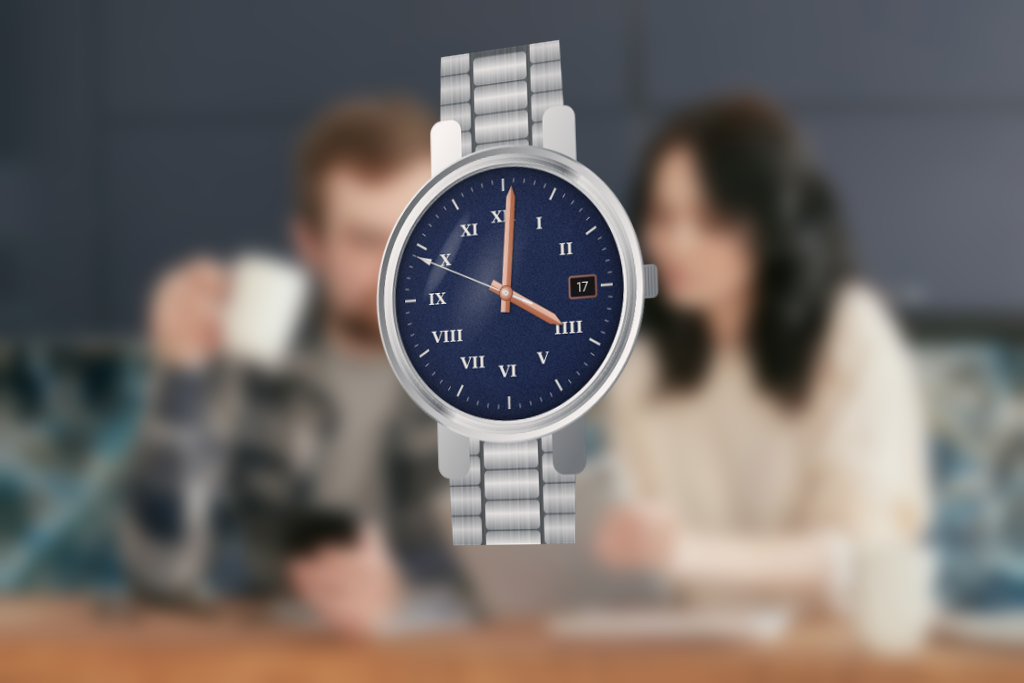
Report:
**4:00:49**
